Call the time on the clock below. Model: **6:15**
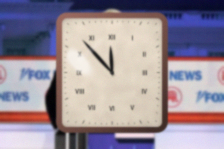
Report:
**11:53**
